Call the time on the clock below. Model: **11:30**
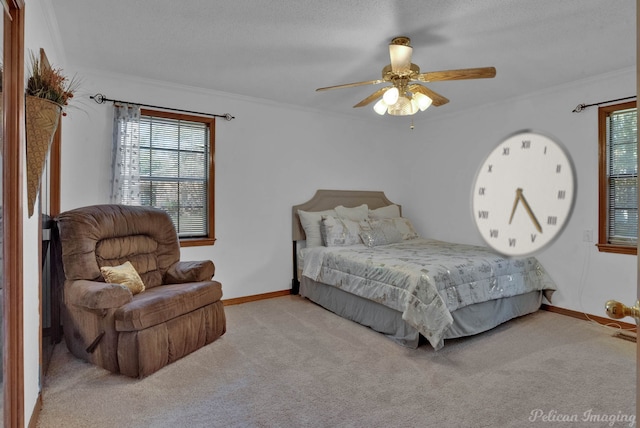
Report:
**6:23**
